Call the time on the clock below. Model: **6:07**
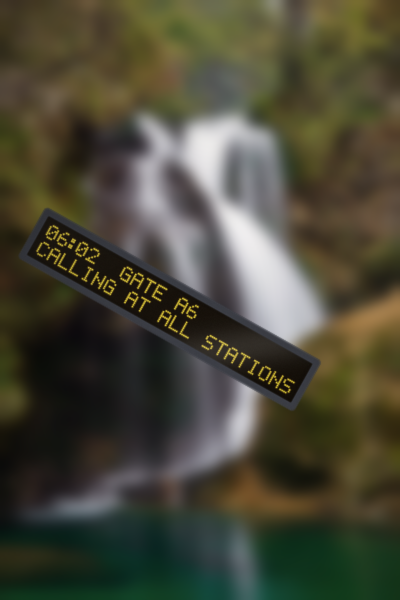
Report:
**6:02**
